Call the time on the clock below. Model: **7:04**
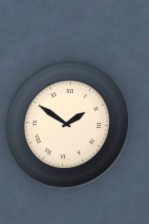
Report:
**1:50**
